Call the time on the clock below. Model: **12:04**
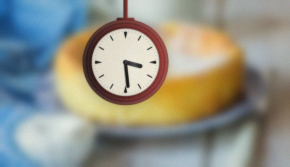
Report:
**3:29**
